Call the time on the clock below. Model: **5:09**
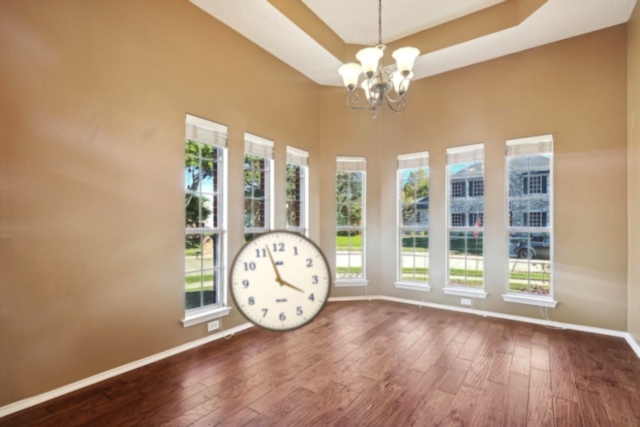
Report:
**3:57**
